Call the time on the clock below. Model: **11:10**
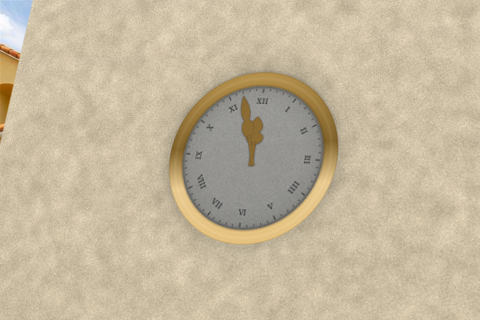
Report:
**11:57**
